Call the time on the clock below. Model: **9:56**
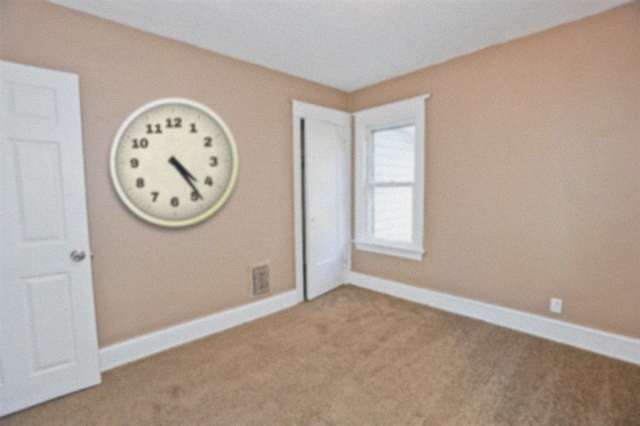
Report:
**4:24**
